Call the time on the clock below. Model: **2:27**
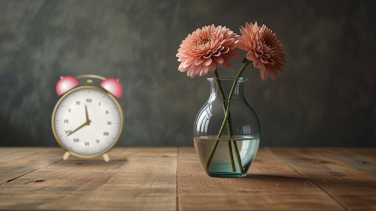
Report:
**11:39**
